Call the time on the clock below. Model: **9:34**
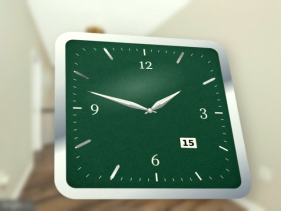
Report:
**1:48**
